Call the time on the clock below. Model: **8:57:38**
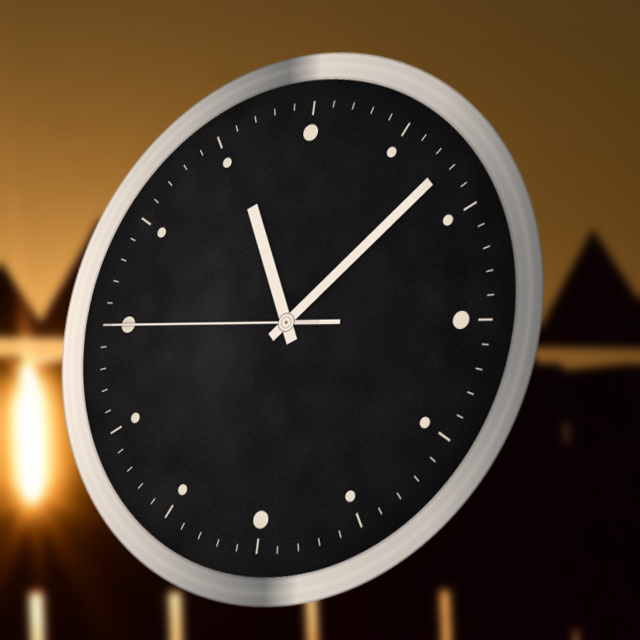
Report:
**11:07:45**
